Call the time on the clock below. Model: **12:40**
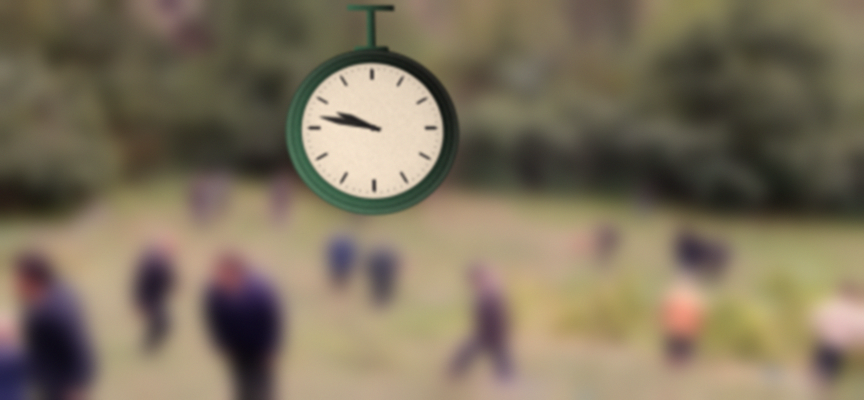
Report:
**9:47**
